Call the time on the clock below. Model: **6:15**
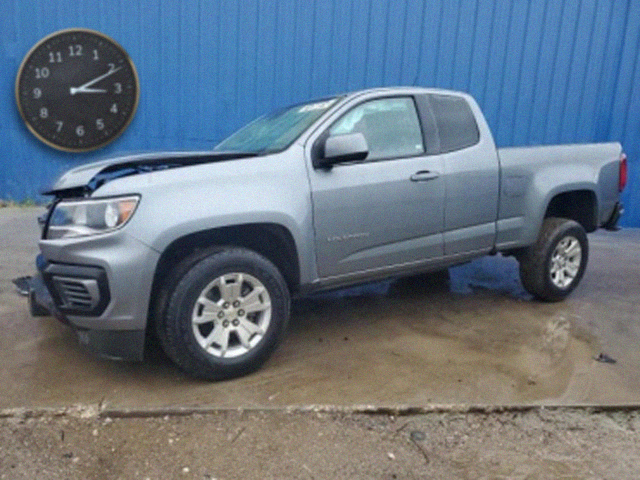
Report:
**3:11**
